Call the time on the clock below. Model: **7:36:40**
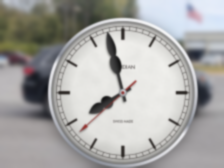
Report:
**7:57:38**
